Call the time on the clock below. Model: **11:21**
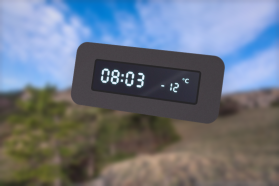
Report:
**8:03**
